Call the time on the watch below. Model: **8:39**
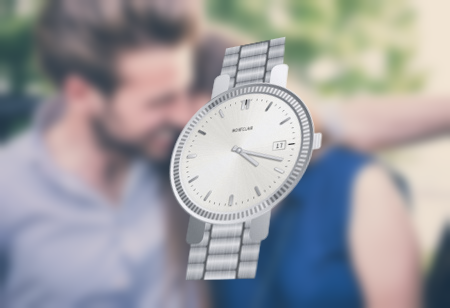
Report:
**4:18**
